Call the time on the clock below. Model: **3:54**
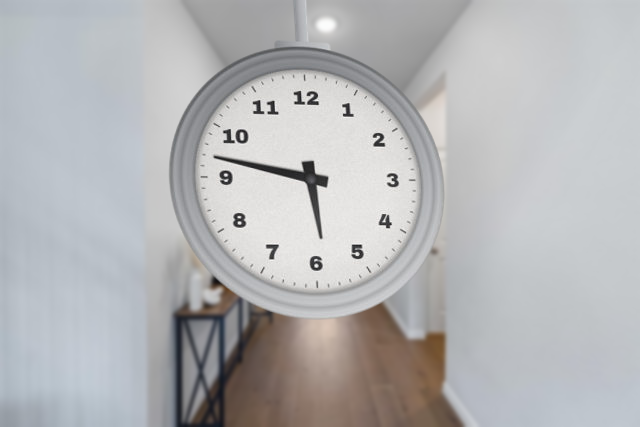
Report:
**5:47**
